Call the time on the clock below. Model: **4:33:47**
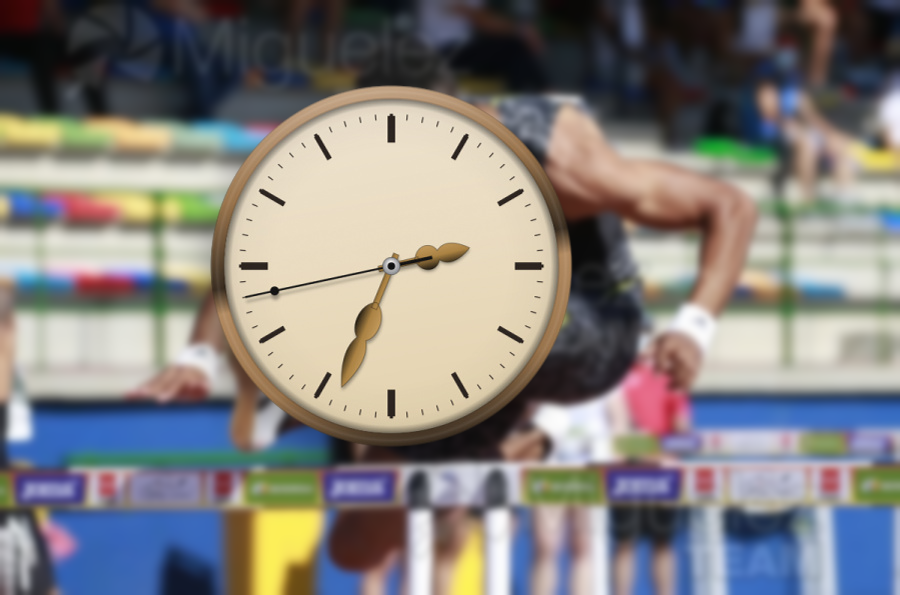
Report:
**2:33:43**
